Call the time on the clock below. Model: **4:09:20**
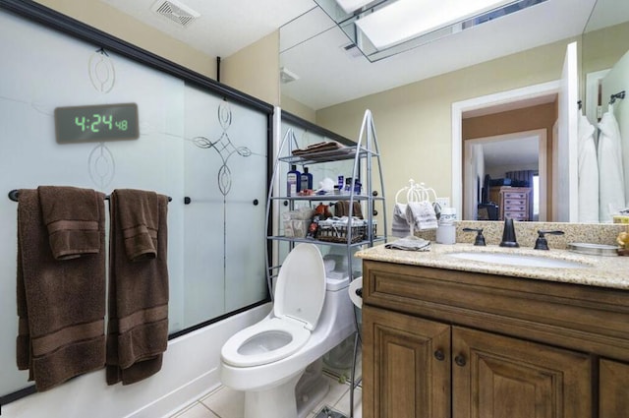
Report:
**4:24:48**
